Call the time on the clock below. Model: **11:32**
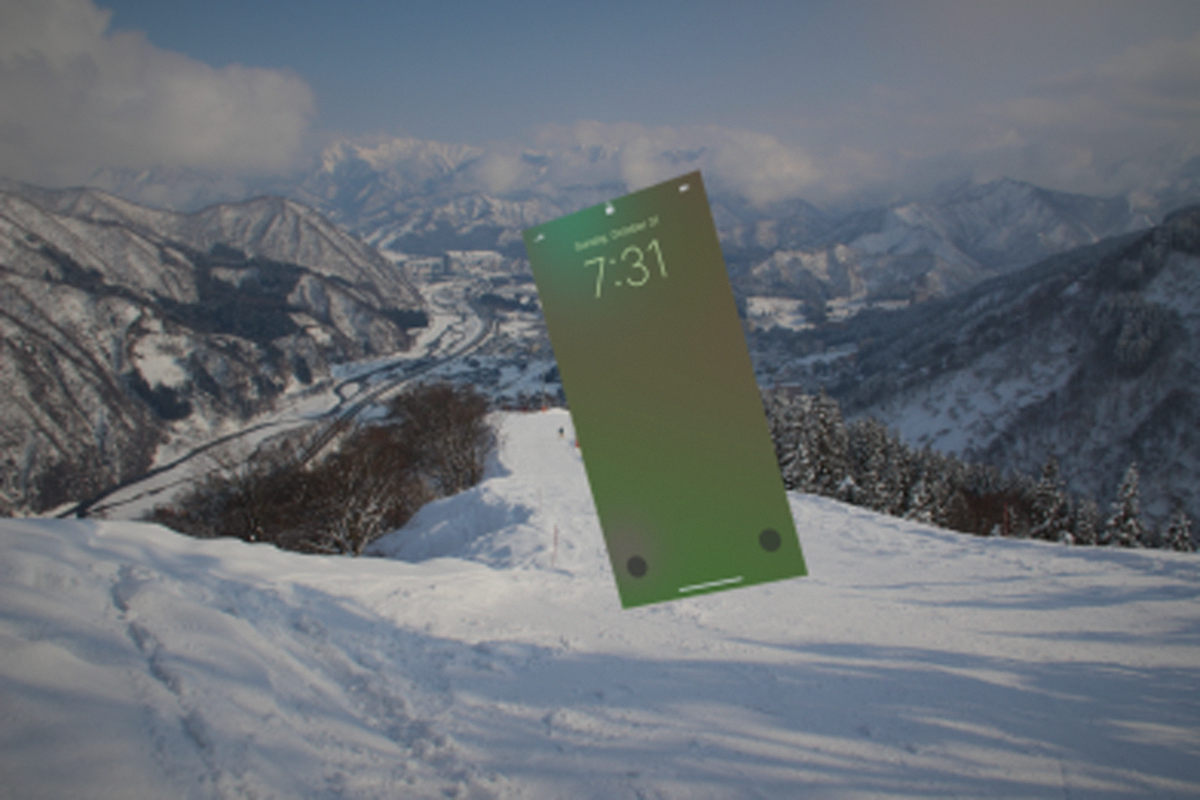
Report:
**7:31**
